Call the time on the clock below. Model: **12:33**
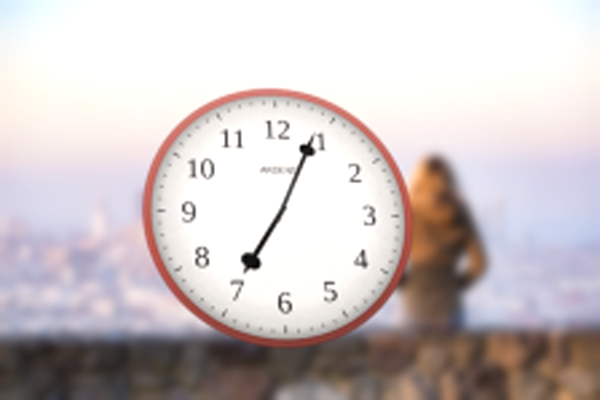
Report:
**7:04**
